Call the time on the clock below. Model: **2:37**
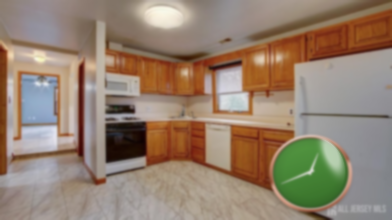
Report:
**12:41**
